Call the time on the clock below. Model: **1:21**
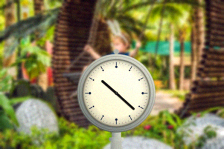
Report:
**10:22**
